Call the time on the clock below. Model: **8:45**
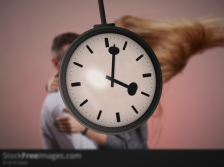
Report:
**4:02**
